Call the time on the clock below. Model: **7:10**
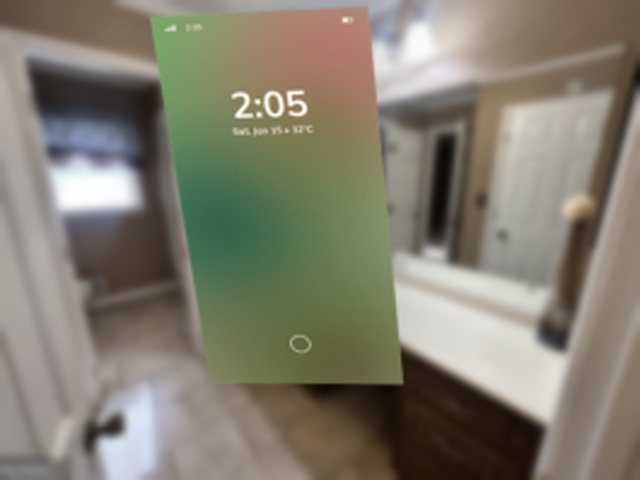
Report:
**2:05**
